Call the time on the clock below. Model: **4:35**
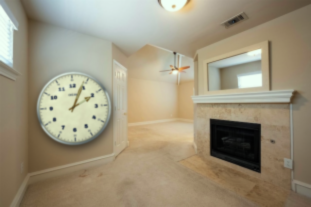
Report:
**2:04**
